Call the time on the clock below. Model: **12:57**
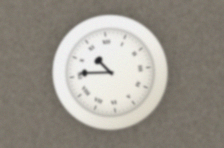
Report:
**10:46**
